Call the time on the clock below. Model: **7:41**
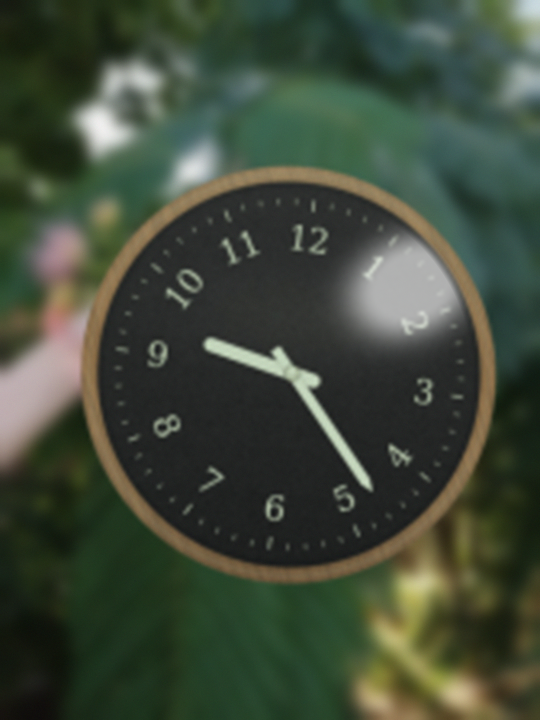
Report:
**9:23**
